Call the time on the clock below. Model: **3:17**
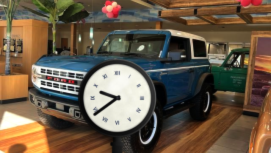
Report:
**9:39**
